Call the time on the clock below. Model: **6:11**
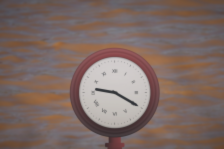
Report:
**9:20**
